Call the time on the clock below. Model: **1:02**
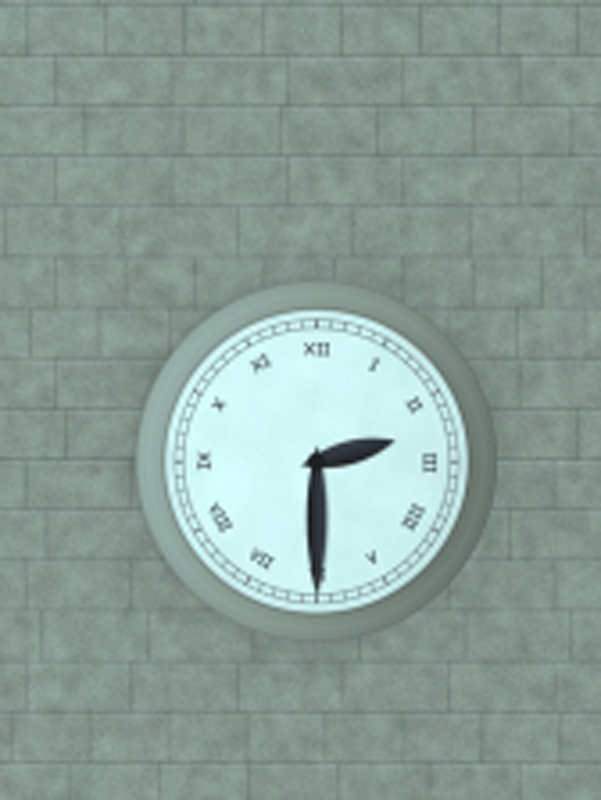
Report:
**2:30**
